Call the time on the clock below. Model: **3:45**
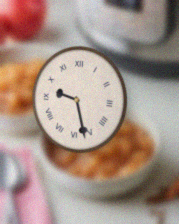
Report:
**9:27**
